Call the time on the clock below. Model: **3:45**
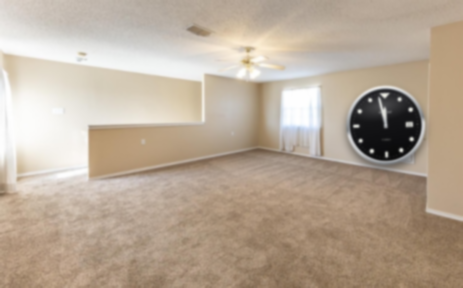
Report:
**11:58**
